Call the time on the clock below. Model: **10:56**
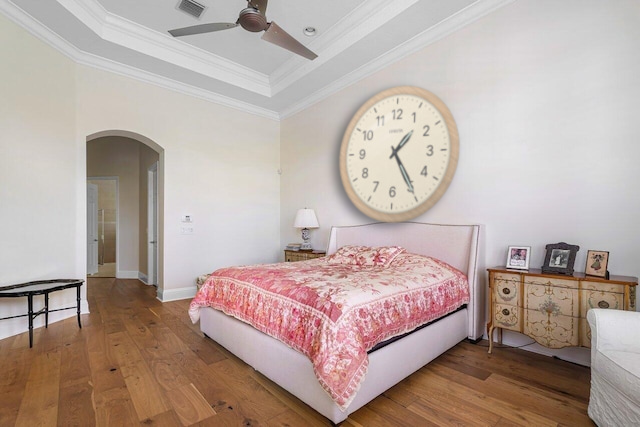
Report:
**1:25**
